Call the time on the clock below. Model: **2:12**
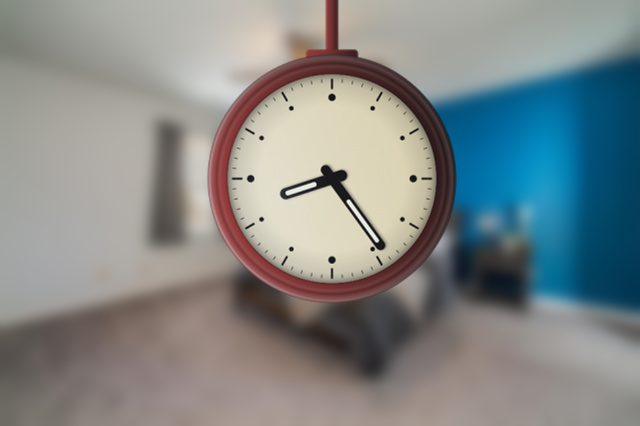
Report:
**8:24**
